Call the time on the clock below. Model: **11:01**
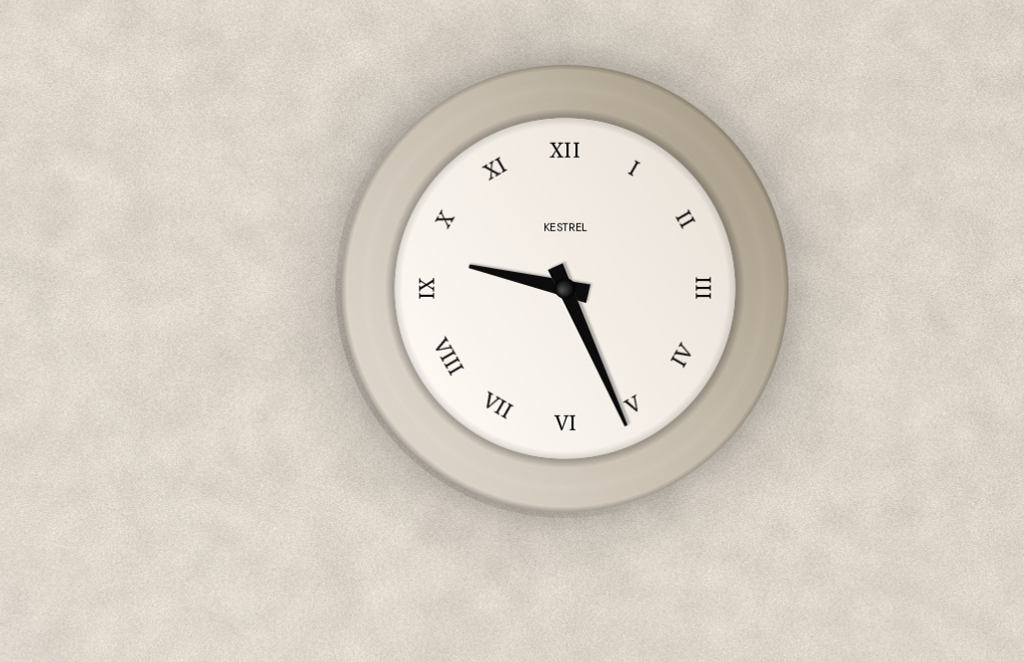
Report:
**9:26**
